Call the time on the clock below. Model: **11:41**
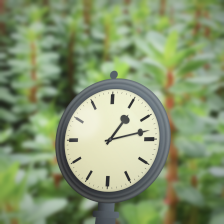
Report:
**1:13**
